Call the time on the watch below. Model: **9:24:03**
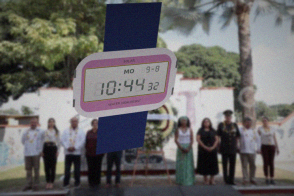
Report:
**10:44:32**
